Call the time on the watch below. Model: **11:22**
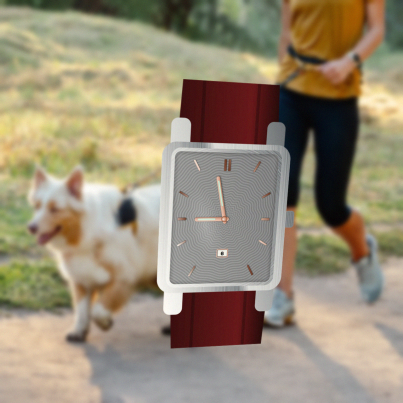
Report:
**8:58**
